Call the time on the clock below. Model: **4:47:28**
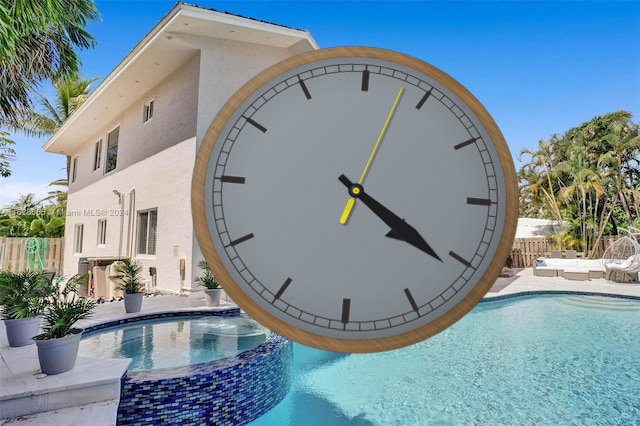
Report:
**4:21:03**
